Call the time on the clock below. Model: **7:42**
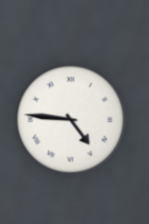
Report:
**4:46**
